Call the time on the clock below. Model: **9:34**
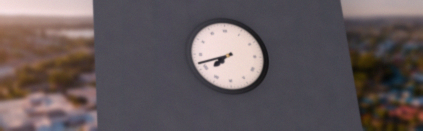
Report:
**7:42**
